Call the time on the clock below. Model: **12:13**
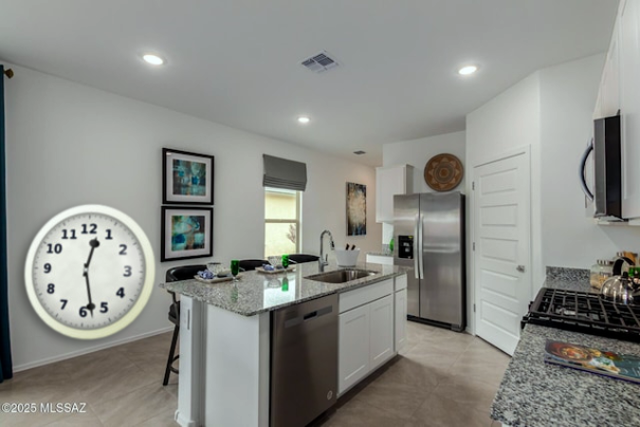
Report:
**12:28**
